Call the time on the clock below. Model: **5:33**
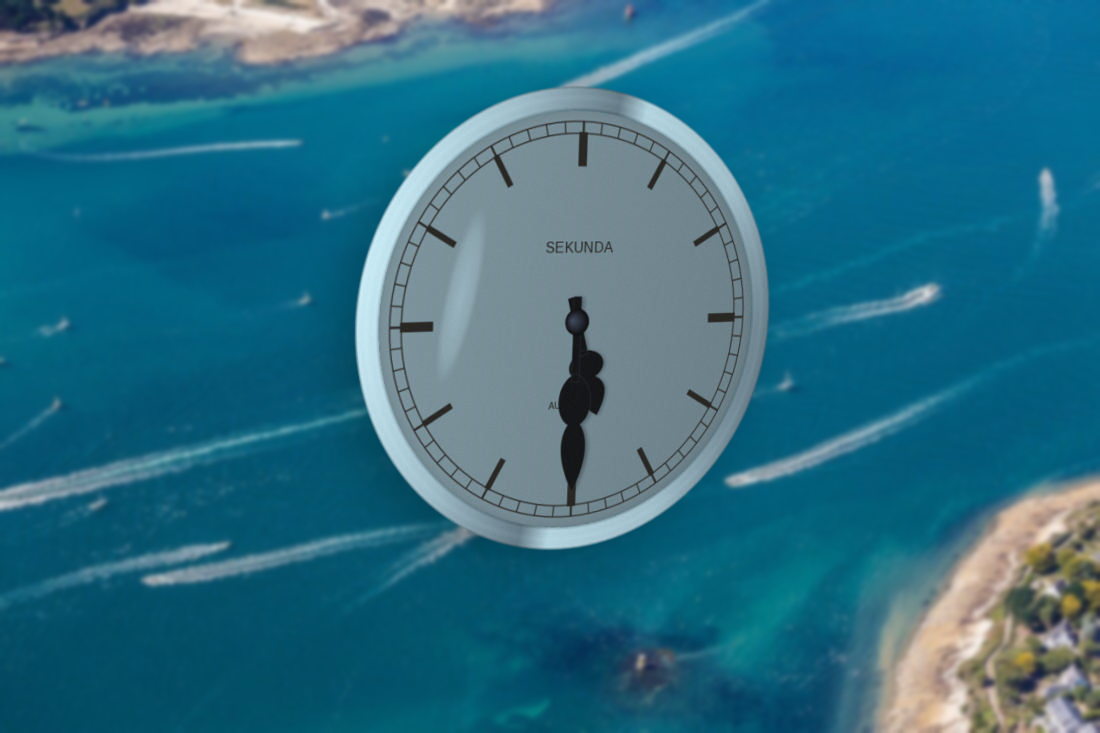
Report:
**5:30**
